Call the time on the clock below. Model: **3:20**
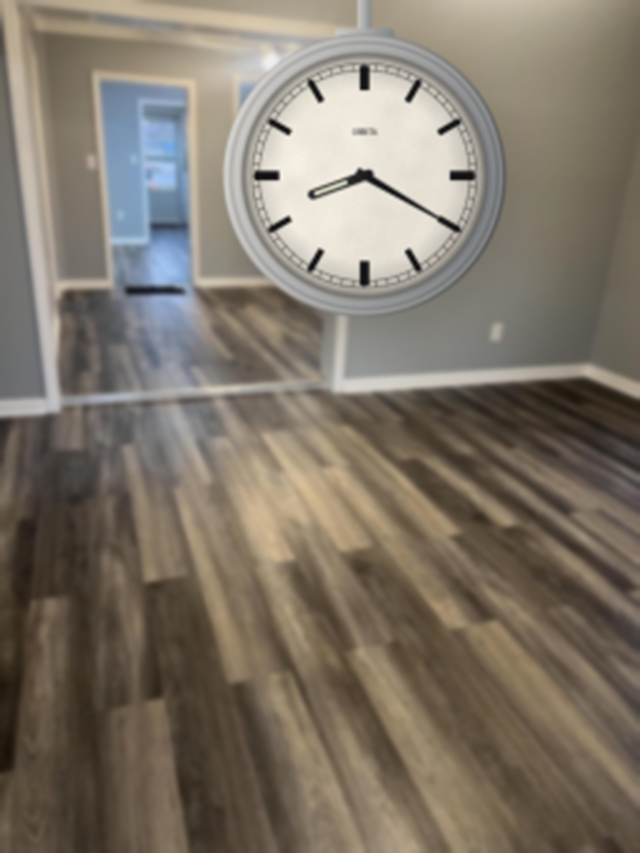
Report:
**8:20**
